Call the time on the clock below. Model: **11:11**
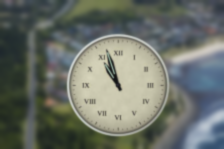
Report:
**10:57**
